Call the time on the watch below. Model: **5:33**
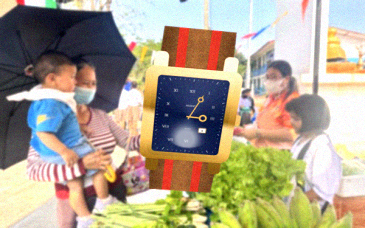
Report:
**3:04**
